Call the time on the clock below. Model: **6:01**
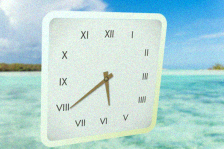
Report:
**5:39**
